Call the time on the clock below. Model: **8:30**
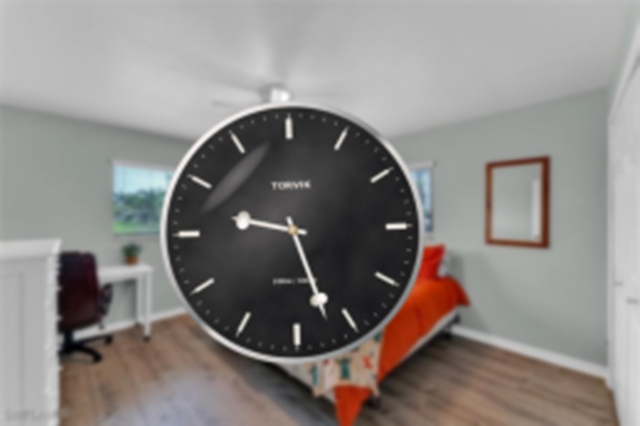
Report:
**9:27**
